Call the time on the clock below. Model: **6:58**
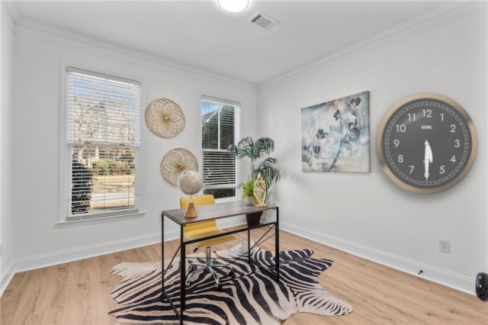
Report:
**5:30**
